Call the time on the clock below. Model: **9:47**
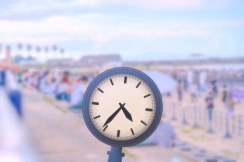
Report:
**4:36**
